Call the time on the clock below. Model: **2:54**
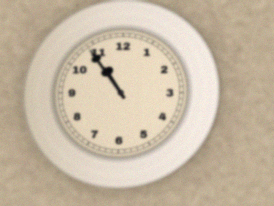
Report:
**10:54**
